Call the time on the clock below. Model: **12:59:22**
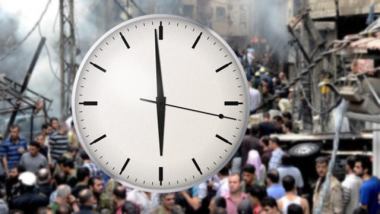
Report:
**5:59:17**
